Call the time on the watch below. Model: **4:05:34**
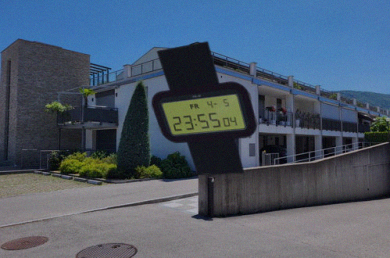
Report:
**23:55:04**
